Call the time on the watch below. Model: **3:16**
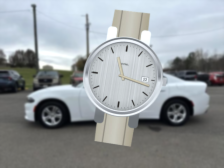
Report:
**11:17**
